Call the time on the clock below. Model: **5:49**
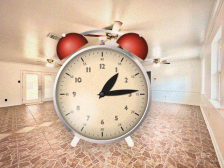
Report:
**1:14**
